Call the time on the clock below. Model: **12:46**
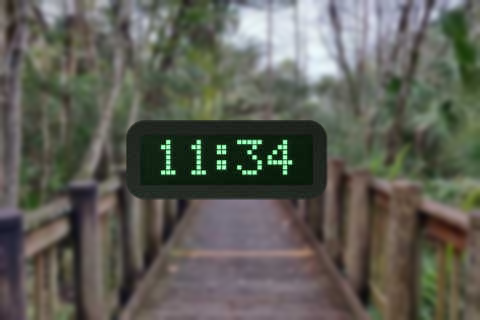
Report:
**11:34**
